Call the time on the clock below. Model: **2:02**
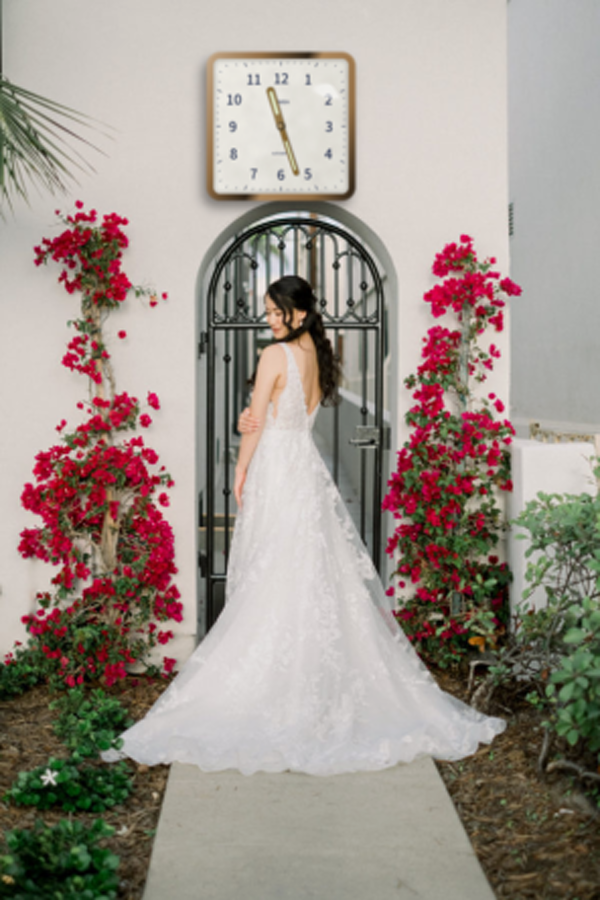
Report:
**11:27**
